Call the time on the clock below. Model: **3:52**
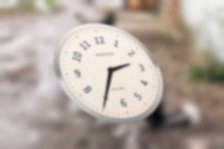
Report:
**2:35**
